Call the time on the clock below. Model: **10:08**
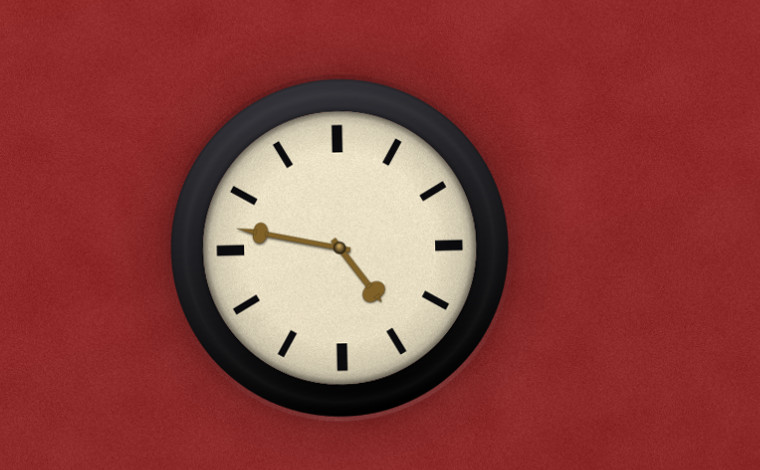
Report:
**4:47**
